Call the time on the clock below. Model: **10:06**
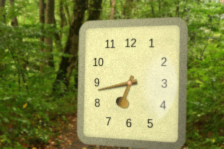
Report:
**6:43**
